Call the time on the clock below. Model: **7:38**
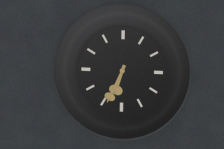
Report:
**6:34**
